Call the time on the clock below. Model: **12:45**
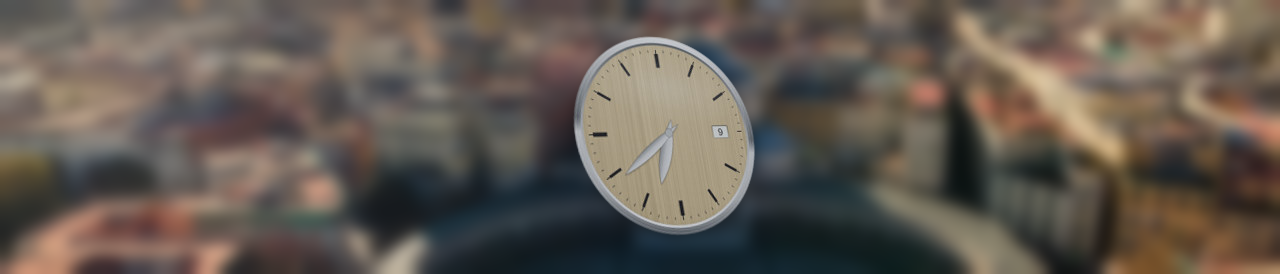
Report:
**6:39**
